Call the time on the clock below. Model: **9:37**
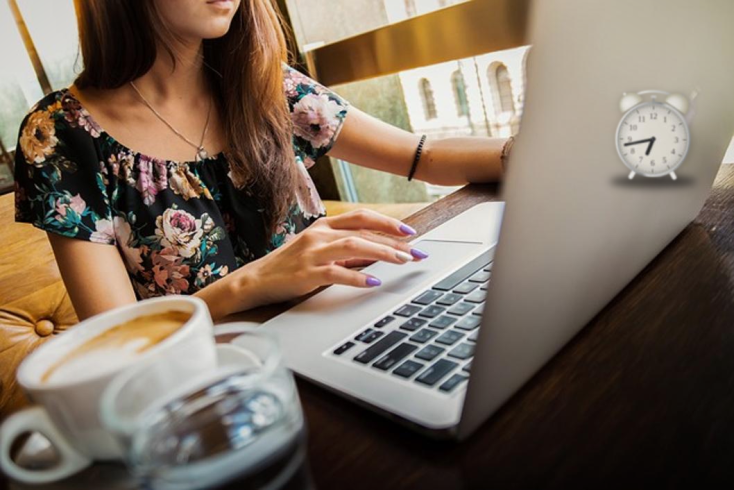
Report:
**6:43**
